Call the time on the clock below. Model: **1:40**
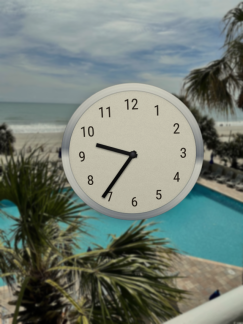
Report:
**9:36**
